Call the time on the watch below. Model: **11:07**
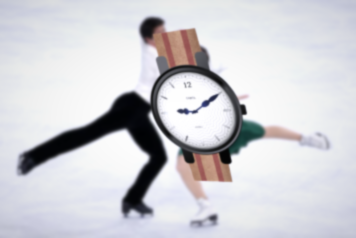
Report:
**9:10**
